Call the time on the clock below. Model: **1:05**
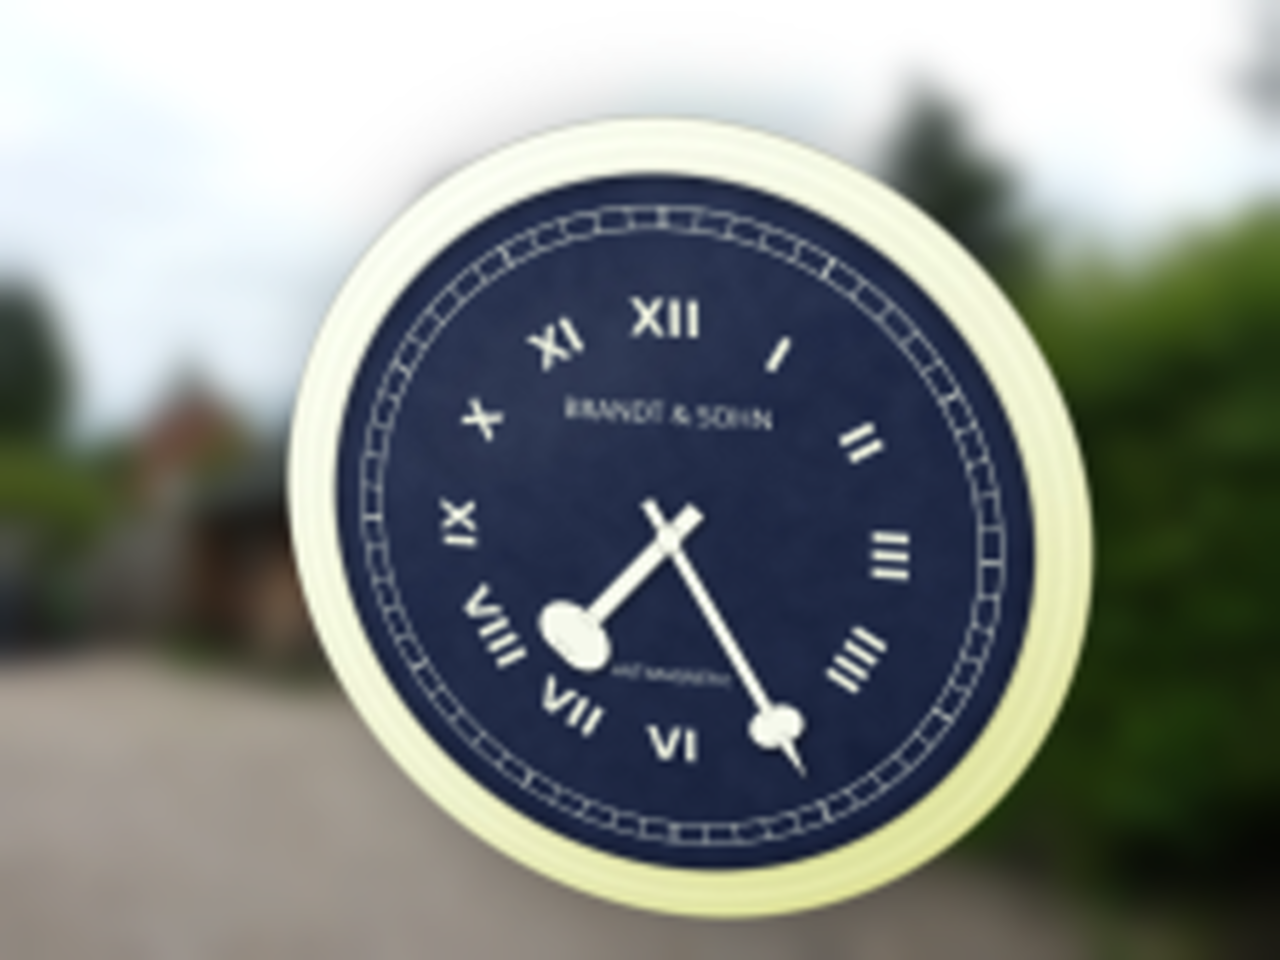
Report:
**7:25**
